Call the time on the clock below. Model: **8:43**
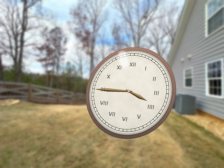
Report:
**3:45**
